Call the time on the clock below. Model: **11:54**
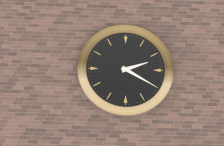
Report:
**2:20**
